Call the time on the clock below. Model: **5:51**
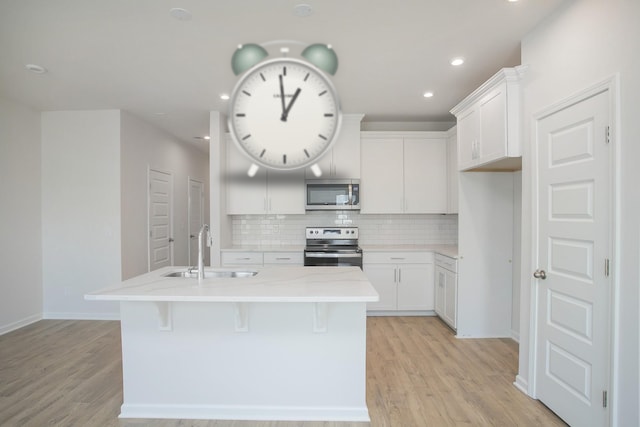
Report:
**12:59**
